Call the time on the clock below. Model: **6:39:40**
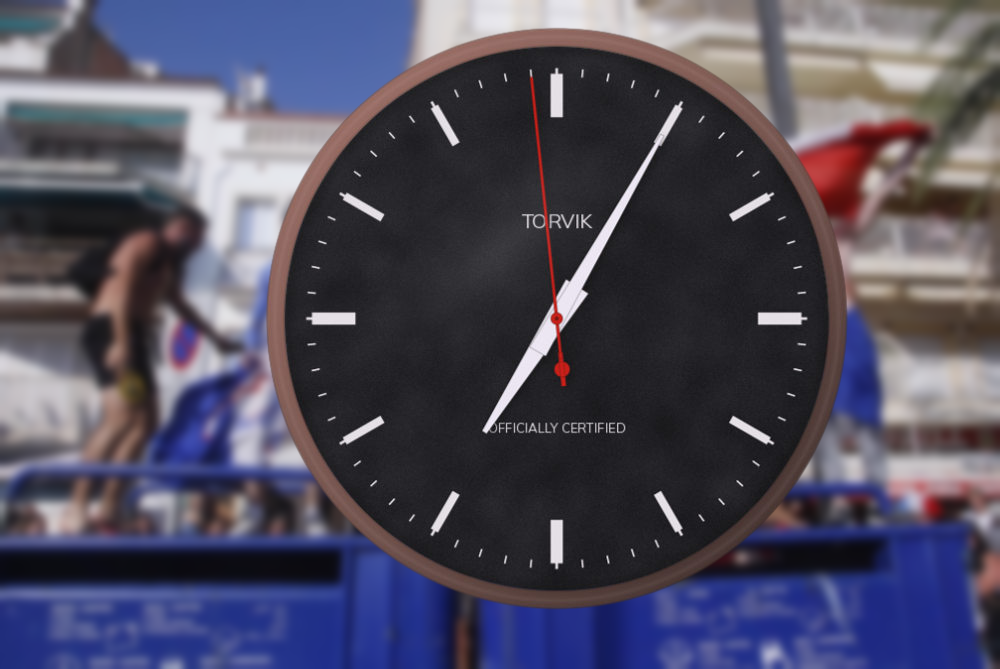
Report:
**7:04:59**
